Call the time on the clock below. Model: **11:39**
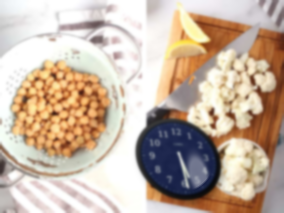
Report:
**5:29**
